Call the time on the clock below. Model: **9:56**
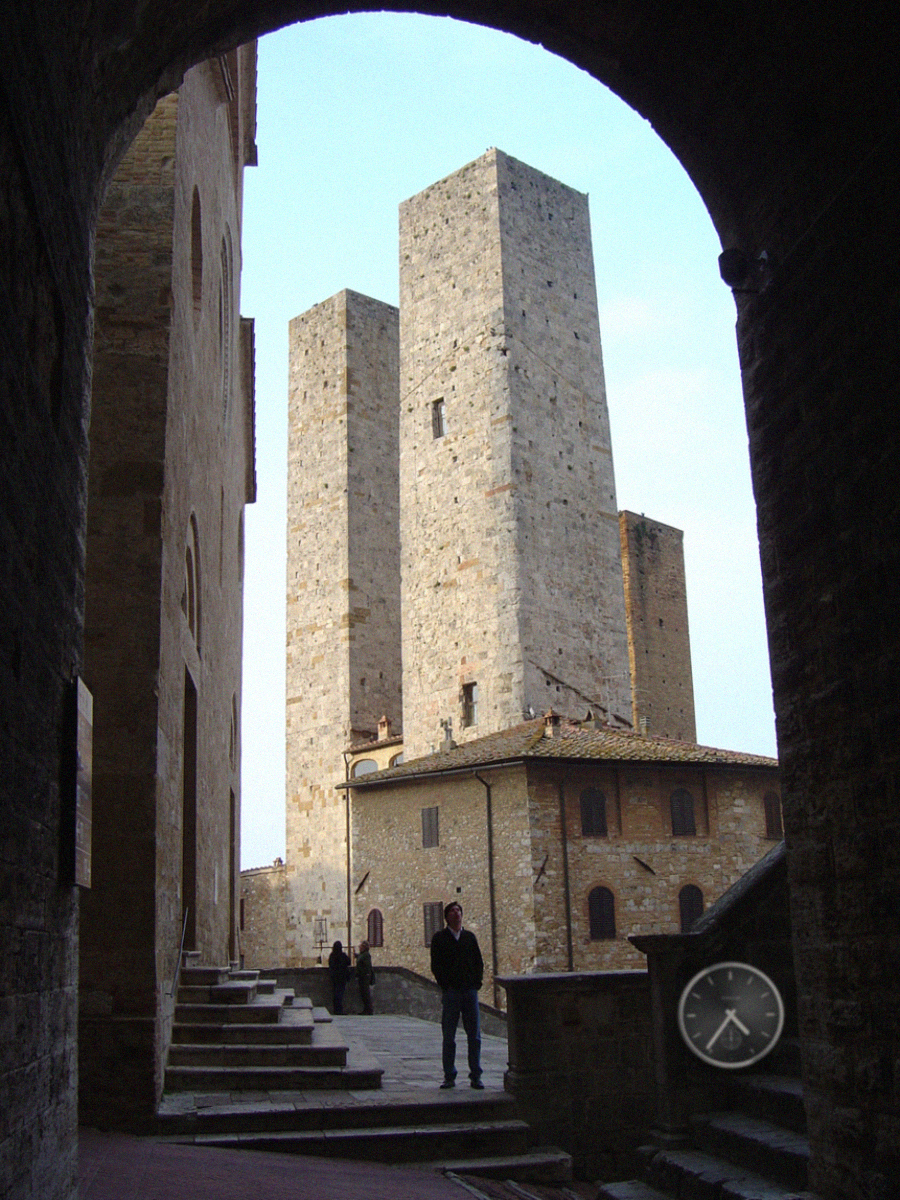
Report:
**4:36**
